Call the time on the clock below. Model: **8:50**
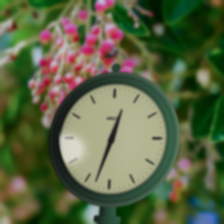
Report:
**12:33**
